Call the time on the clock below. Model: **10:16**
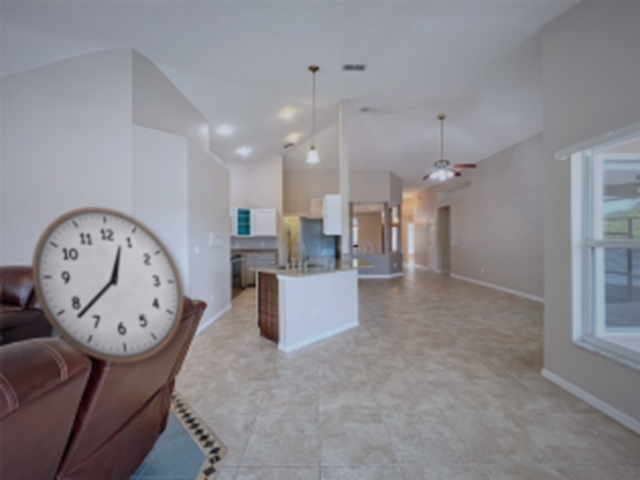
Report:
**12:38**
